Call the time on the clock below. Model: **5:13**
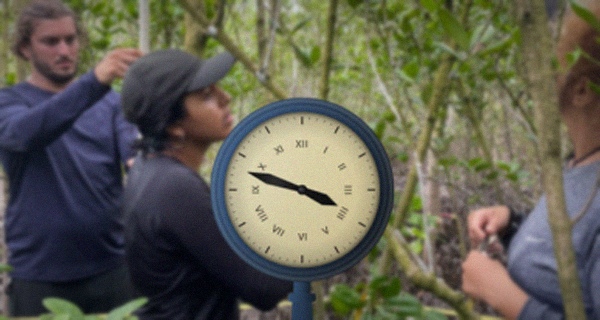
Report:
**3:48**
